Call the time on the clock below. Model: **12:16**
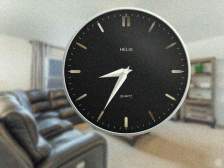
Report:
**8:35**
